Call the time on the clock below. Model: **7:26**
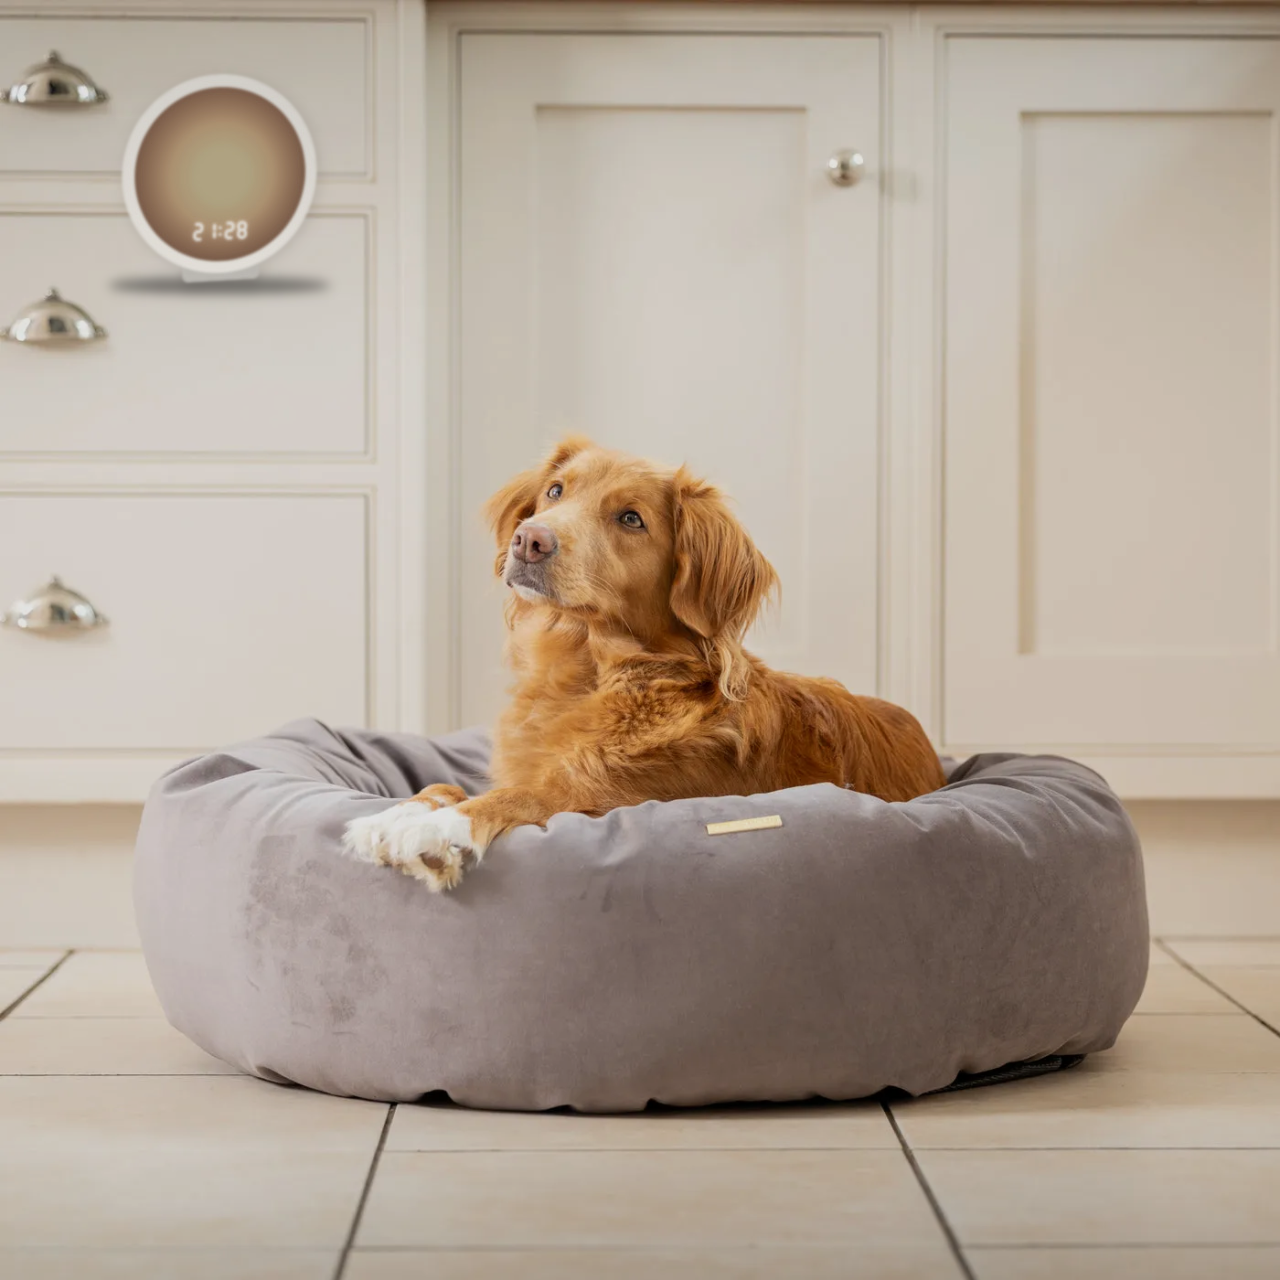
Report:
**21:28**
